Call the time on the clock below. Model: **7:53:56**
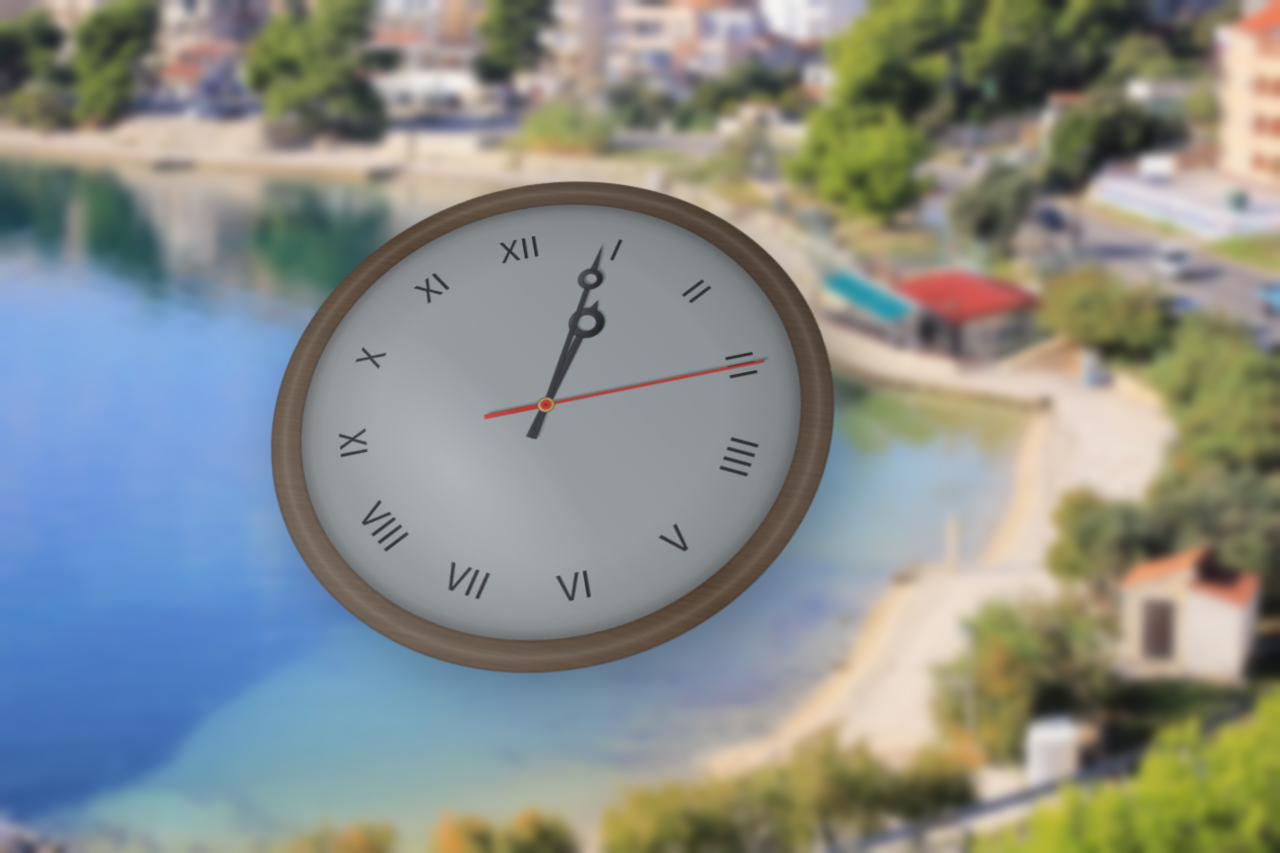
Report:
**1:04:15**
